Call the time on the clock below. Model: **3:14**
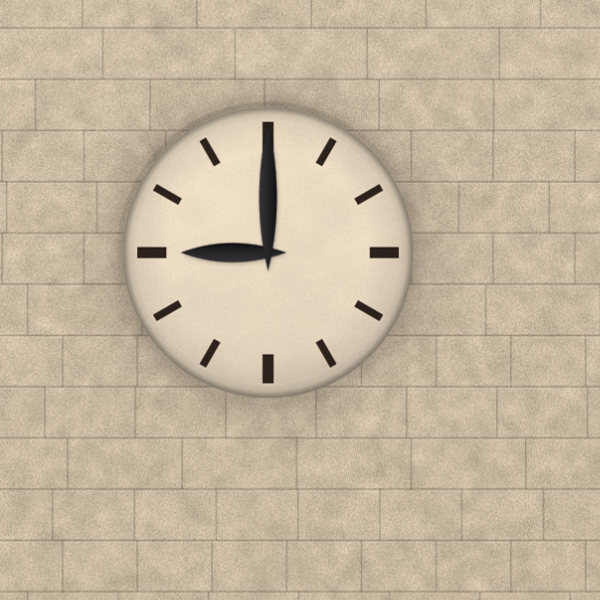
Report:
**9:00**
